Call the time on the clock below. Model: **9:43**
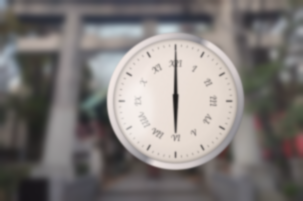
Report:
**6:00**
